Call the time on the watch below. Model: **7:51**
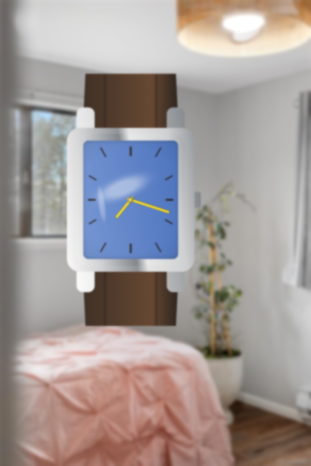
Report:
**7:18**
